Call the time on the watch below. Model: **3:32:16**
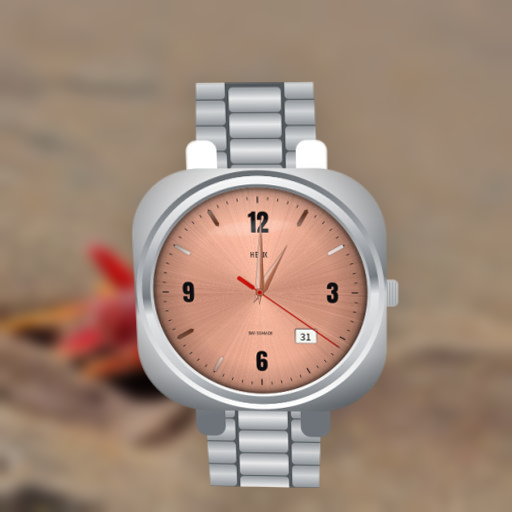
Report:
**1:00:21**
